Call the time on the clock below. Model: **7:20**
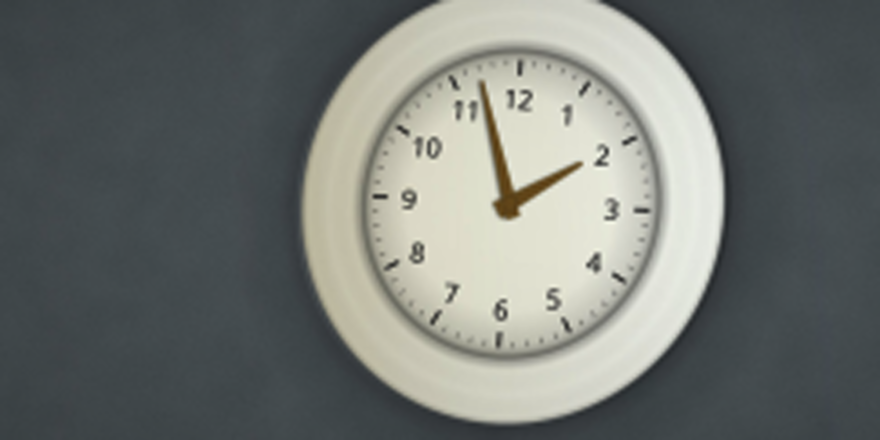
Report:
**1:57**
